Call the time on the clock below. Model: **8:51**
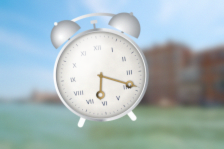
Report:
**6:19**
